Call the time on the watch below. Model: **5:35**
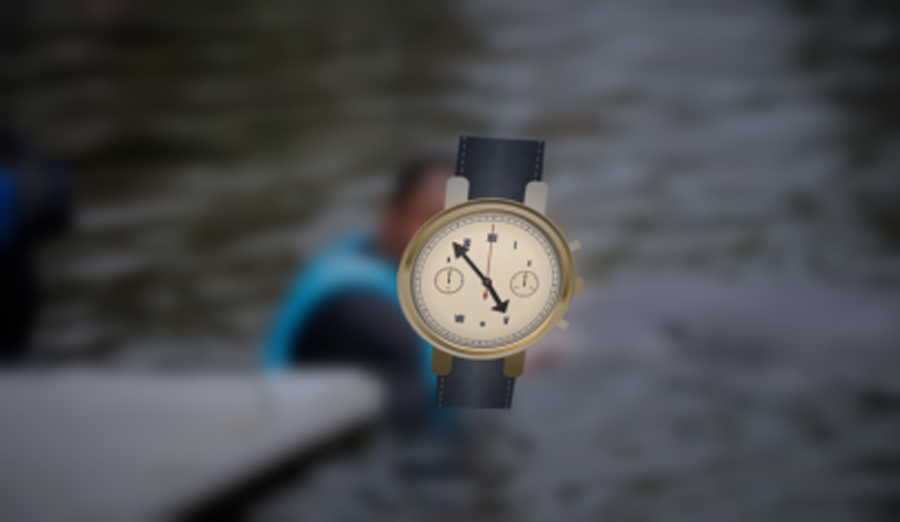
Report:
**4:53**
